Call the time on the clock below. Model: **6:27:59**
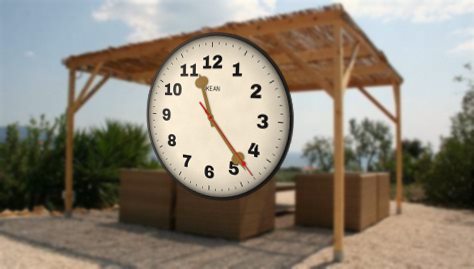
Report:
**11:23:23**
